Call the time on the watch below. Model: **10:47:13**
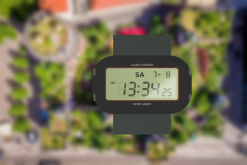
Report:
**13:34:25**
